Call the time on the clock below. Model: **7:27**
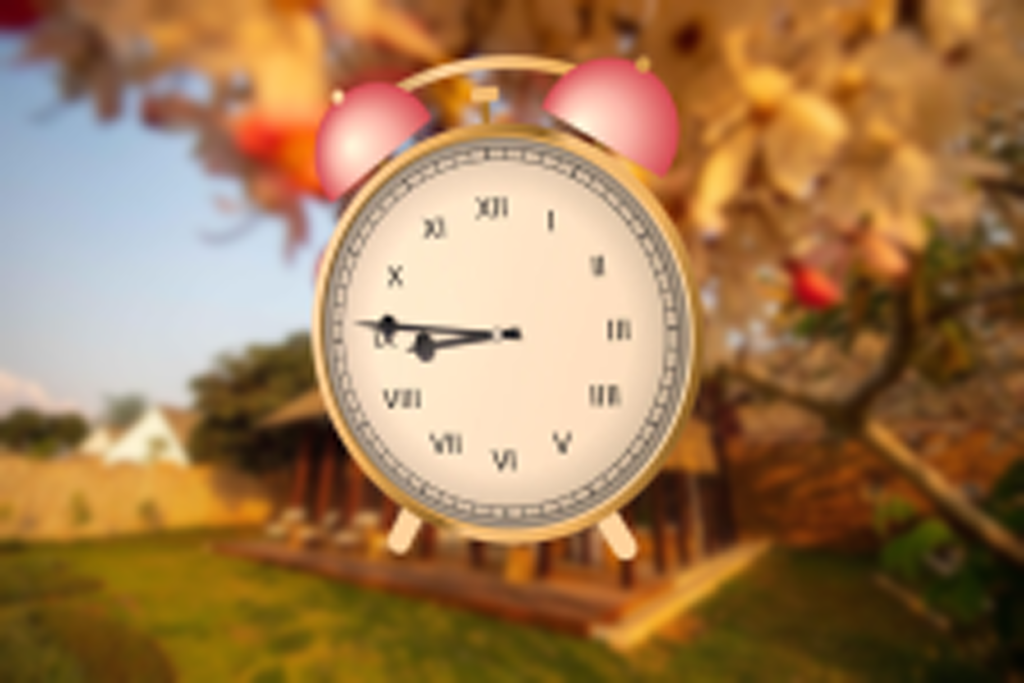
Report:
**8:46**
